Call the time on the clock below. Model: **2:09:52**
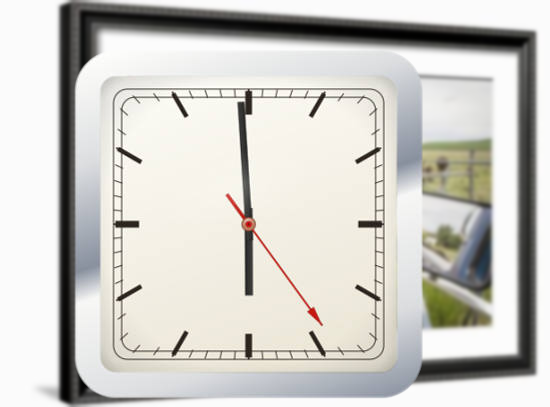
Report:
**5:59:24**
